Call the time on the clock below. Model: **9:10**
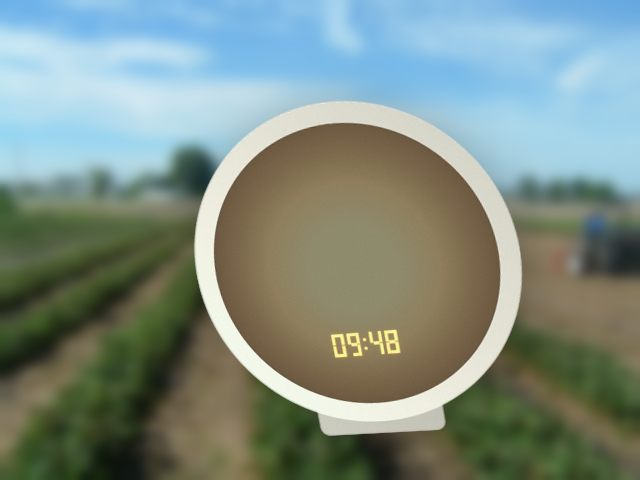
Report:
**9:48**
